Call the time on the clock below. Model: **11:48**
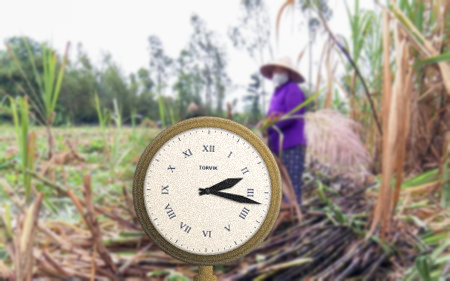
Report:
**2:17**
